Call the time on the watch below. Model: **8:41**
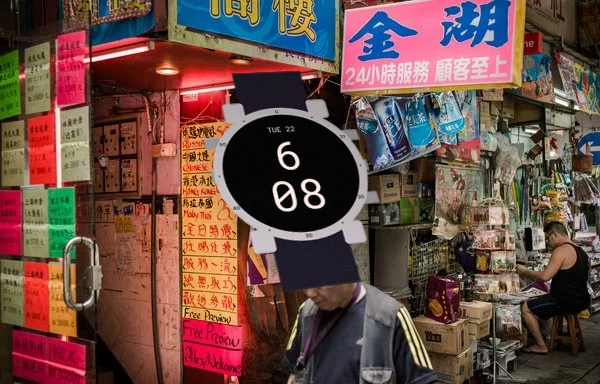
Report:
**6:08**
